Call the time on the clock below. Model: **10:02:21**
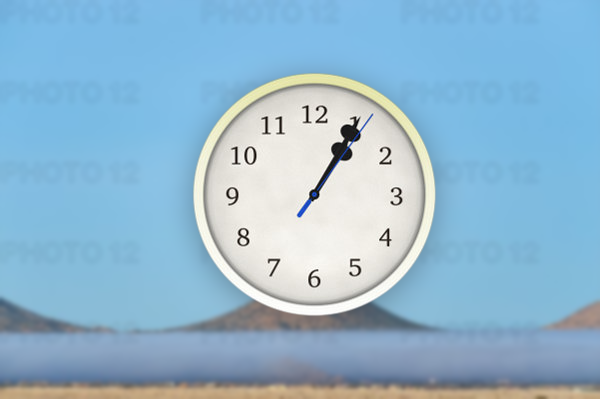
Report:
**1:05:06**
